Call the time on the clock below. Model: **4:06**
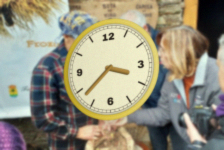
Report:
**3:38**
